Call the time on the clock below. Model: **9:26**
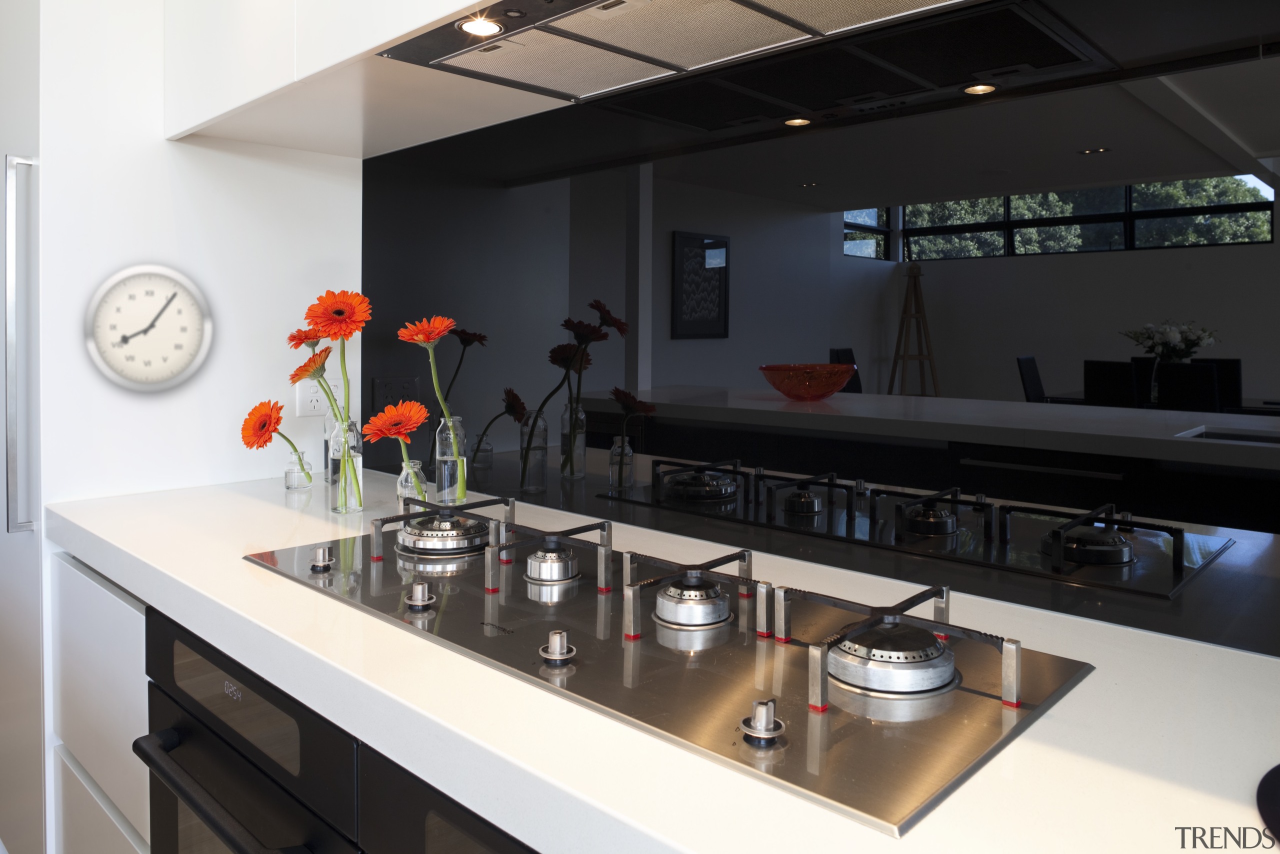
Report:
**8:06**
